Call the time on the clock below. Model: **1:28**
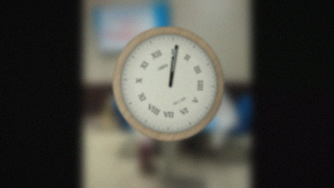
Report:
**1:06**
